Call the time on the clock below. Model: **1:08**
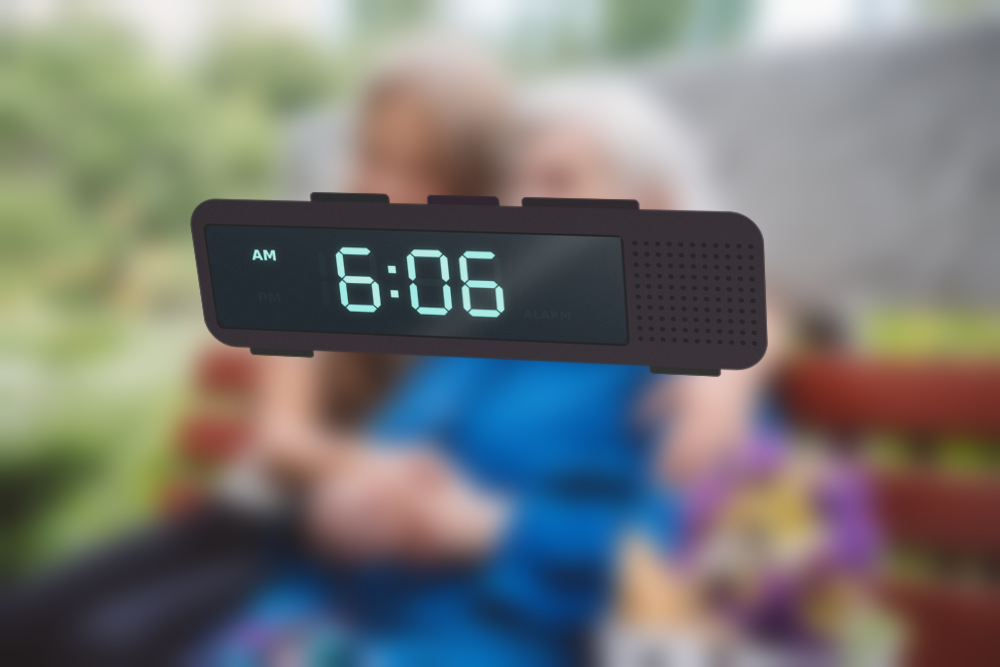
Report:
**6:06**
